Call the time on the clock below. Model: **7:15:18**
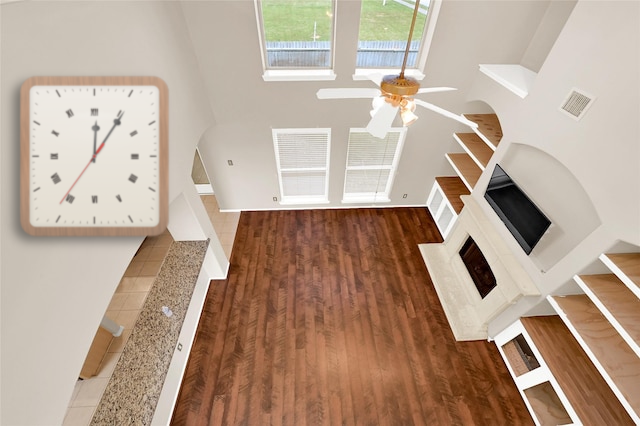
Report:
**12:05:36**
